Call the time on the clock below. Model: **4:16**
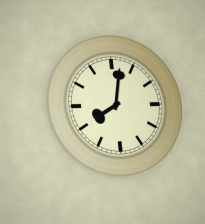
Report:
**8:02**
